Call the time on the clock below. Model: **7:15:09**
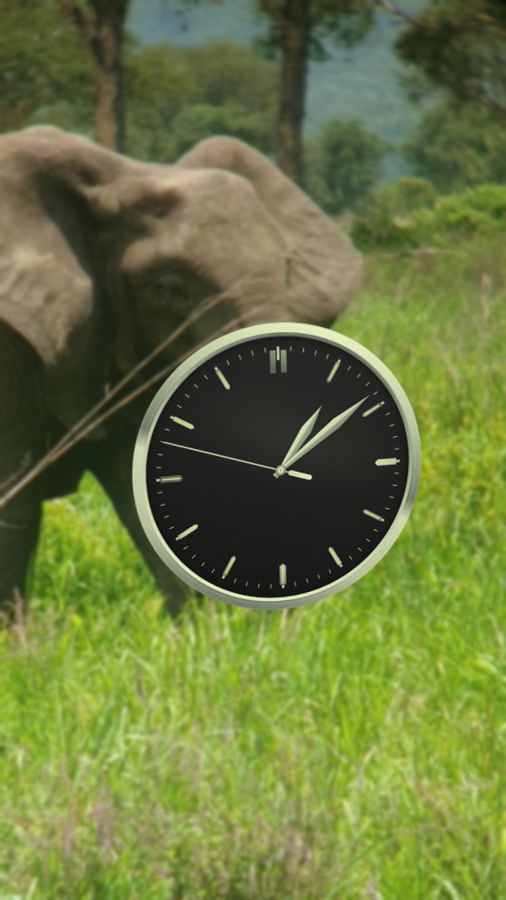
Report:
**1:08:48**
